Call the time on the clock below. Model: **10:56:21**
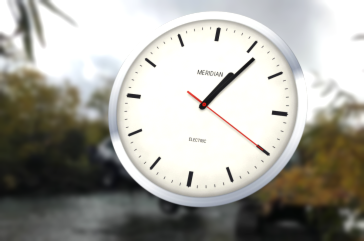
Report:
**1:06:20**
